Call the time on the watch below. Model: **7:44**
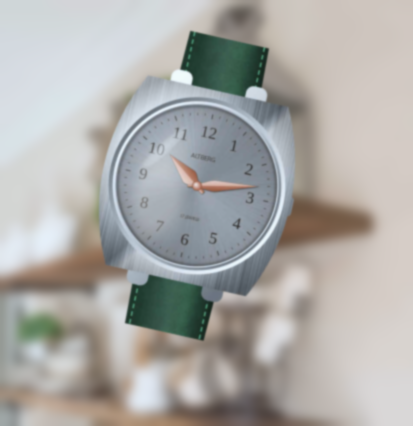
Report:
**10:13**
